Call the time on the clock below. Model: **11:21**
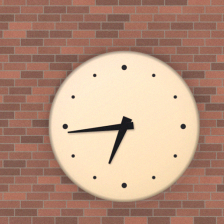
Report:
**6:44**
